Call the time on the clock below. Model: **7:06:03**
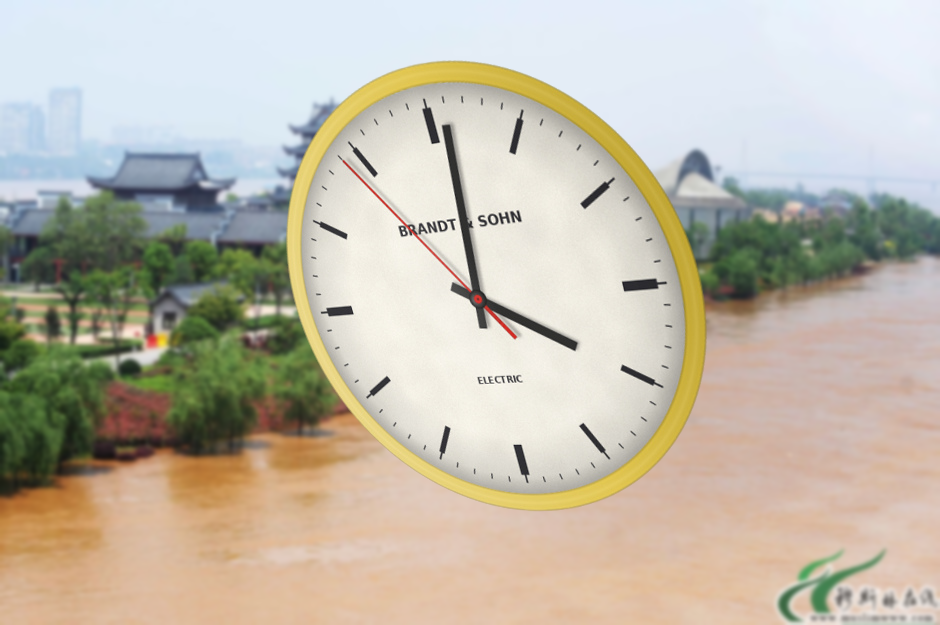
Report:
**4:00:54**
